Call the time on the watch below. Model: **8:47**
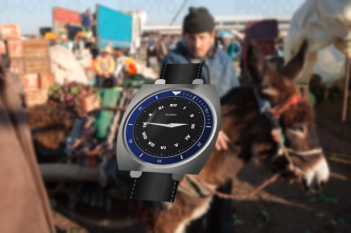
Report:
**2:46**
